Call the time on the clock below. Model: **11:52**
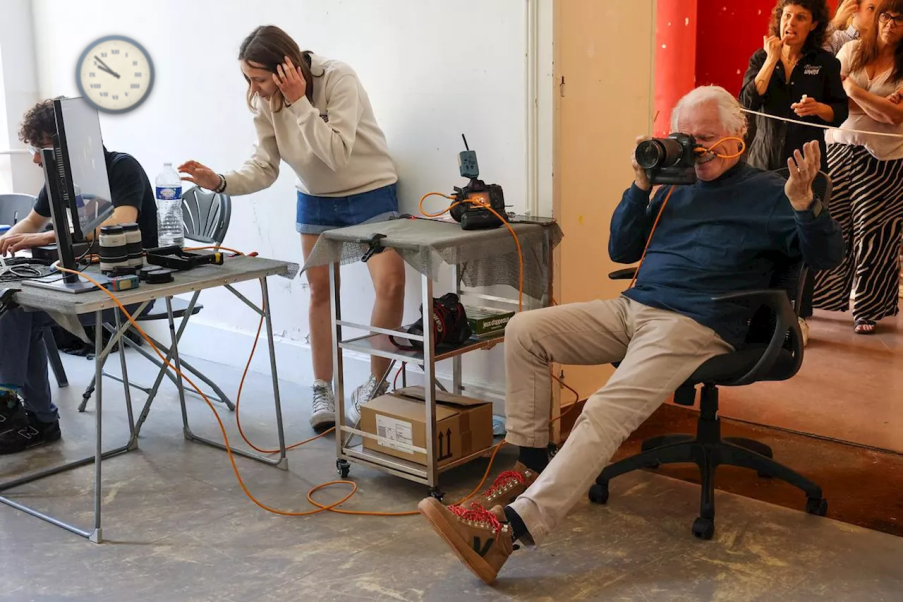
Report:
**9:52**
